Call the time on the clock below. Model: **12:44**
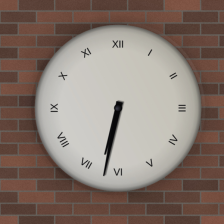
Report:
**6:32**
